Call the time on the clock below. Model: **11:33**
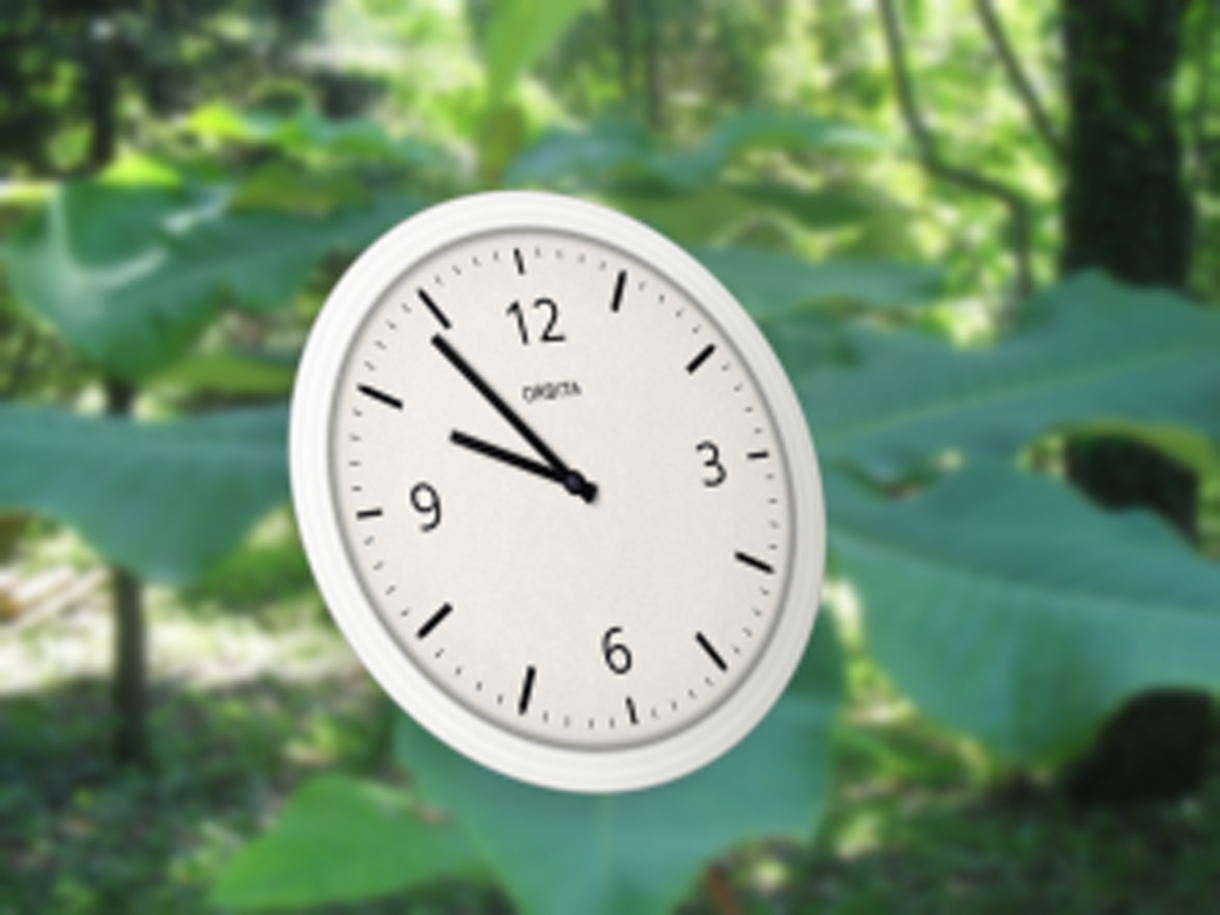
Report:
**9:54**
